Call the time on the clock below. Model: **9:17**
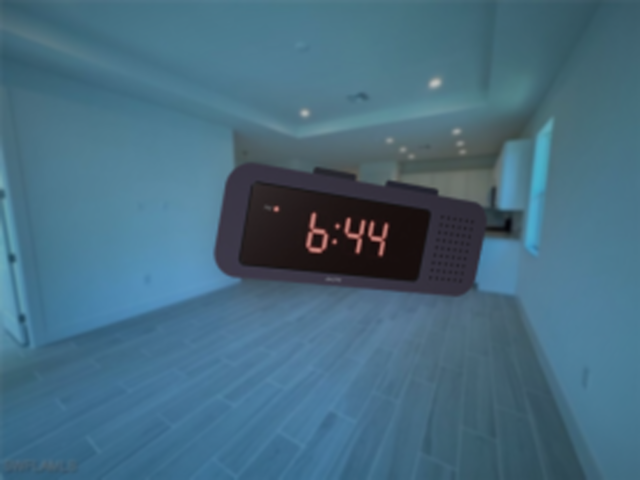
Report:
**6:44**
